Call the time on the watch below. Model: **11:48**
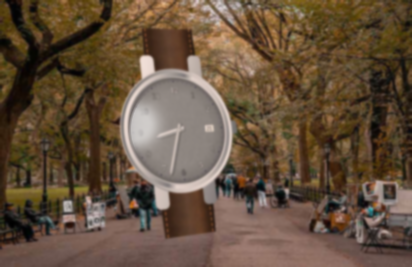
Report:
**8:33**
